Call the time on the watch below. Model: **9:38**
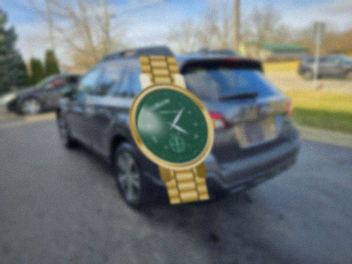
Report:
**4:07**
